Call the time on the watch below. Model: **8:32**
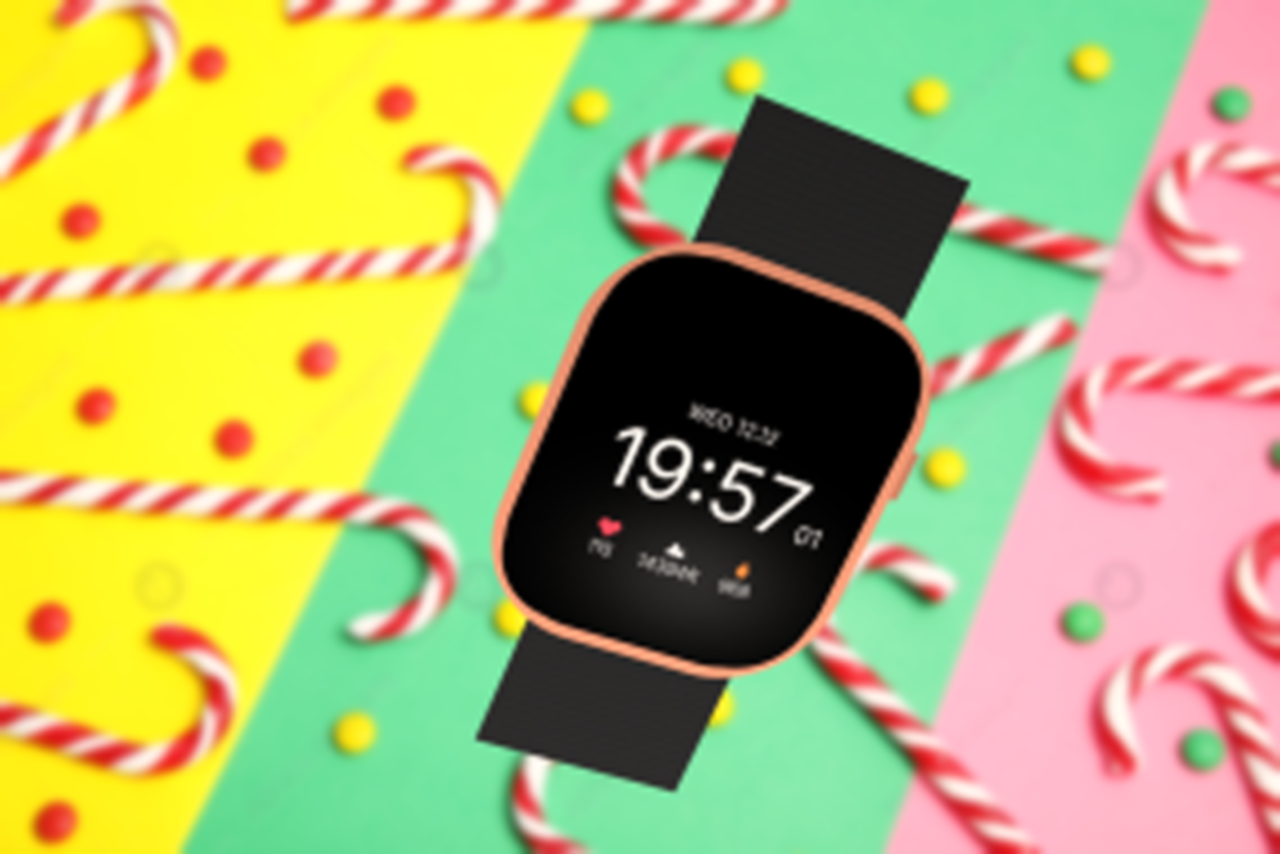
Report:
**19:57**
